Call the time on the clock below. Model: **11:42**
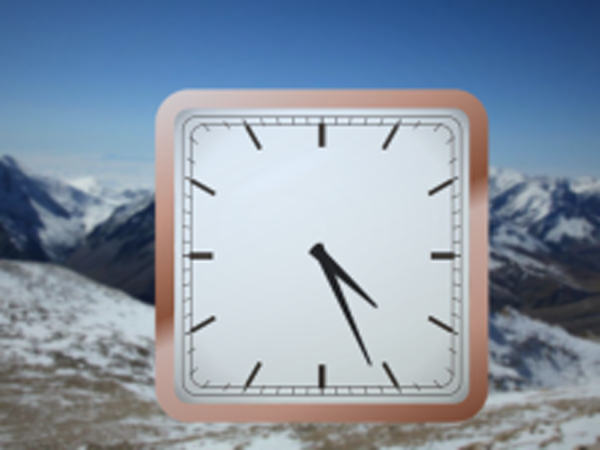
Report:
**4:26**
